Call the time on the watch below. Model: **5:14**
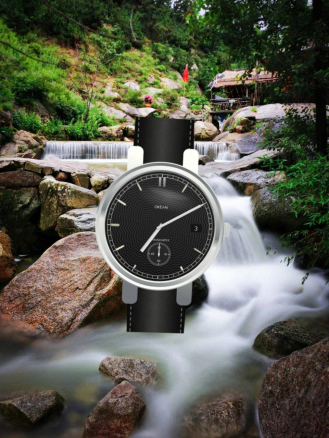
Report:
**7:10**
